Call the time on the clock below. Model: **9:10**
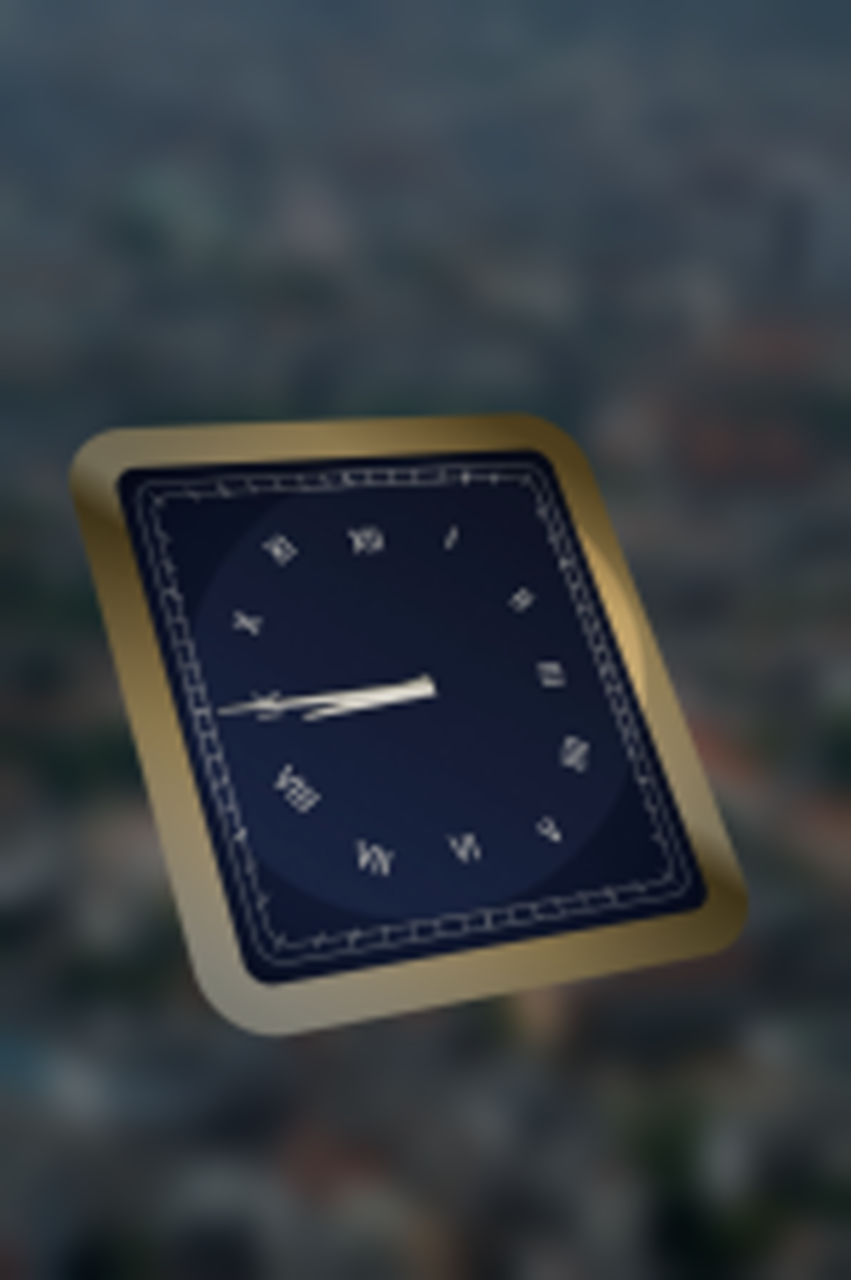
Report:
**8:45**
